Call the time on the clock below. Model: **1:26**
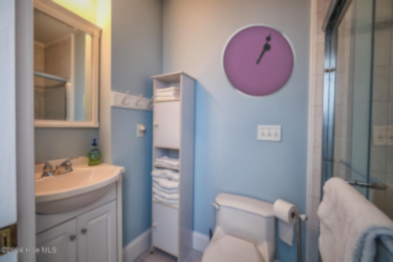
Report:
**1:04**
